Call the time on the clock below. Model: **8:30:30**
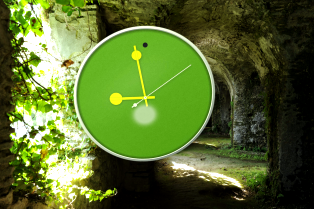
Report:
**8:58:09**
